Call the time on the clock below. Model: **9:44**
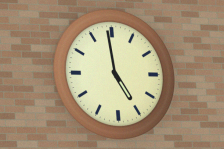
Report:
**4:59**
